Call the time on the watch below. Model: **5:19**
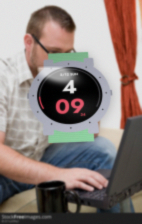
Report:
**4:09**
